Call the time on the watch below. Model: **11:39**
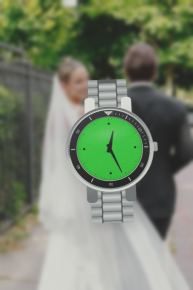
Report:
**12:26**
